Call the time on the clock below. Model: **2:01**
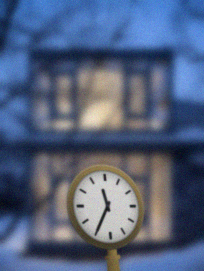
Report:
**11:35**
